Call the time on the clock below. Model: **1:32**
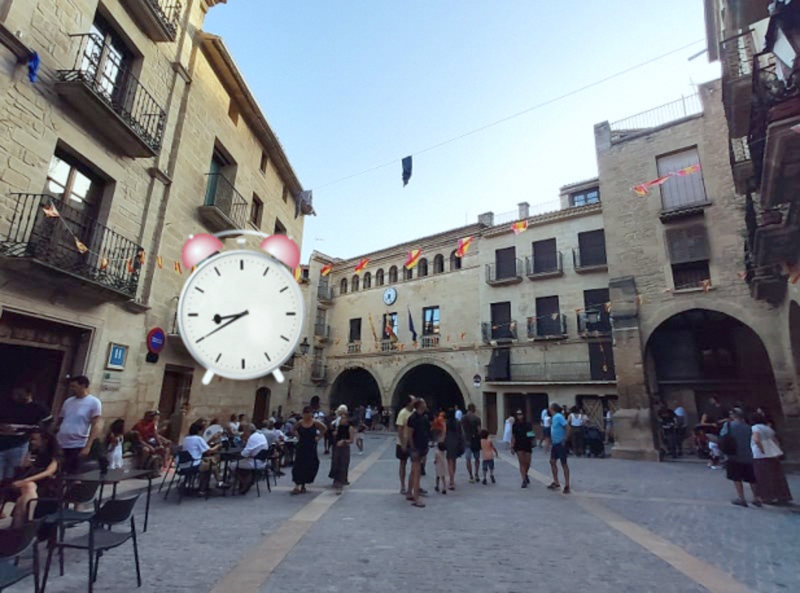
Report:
**8:40**
